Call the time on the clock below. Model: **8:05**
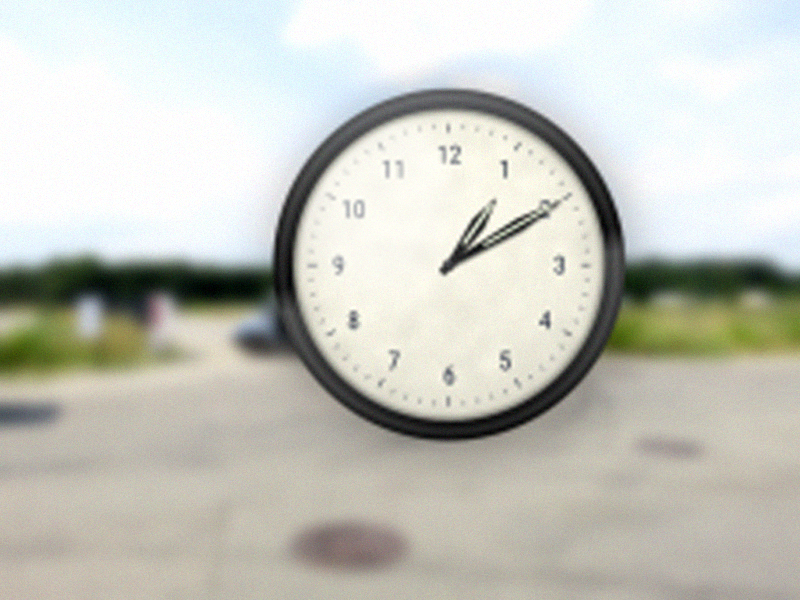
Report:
**1:10**
